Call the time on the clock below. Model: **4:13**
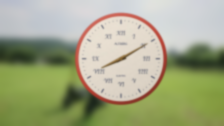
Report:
**8:10**
